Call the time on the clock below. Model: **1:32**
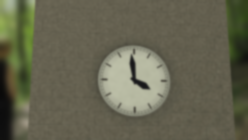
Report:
**3:59**
